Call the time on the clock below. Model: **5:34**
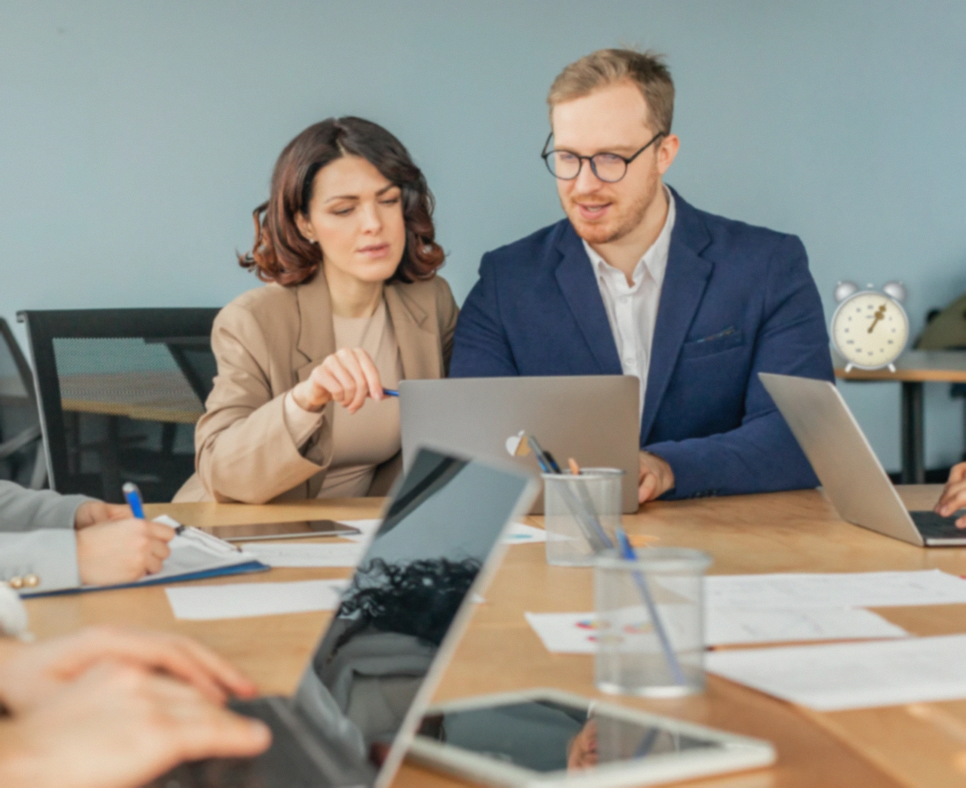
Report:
**1:05**
